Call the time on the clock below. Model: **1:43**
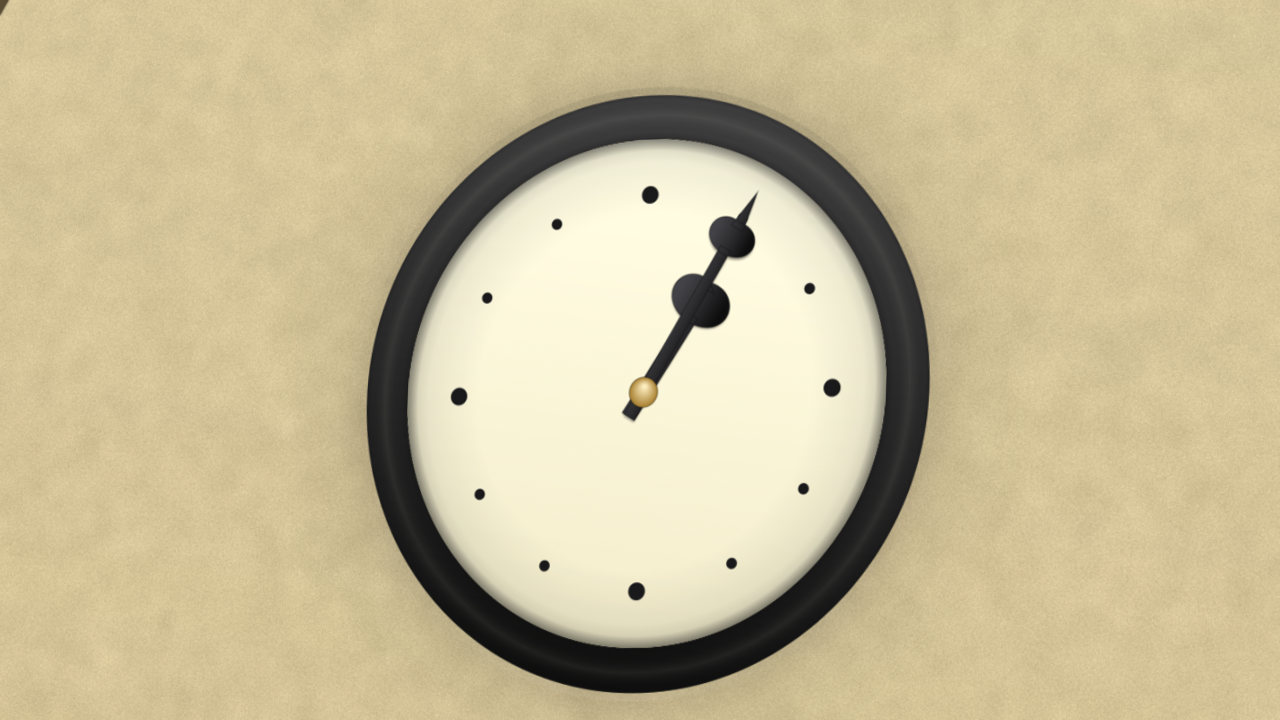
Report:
**1:05**
